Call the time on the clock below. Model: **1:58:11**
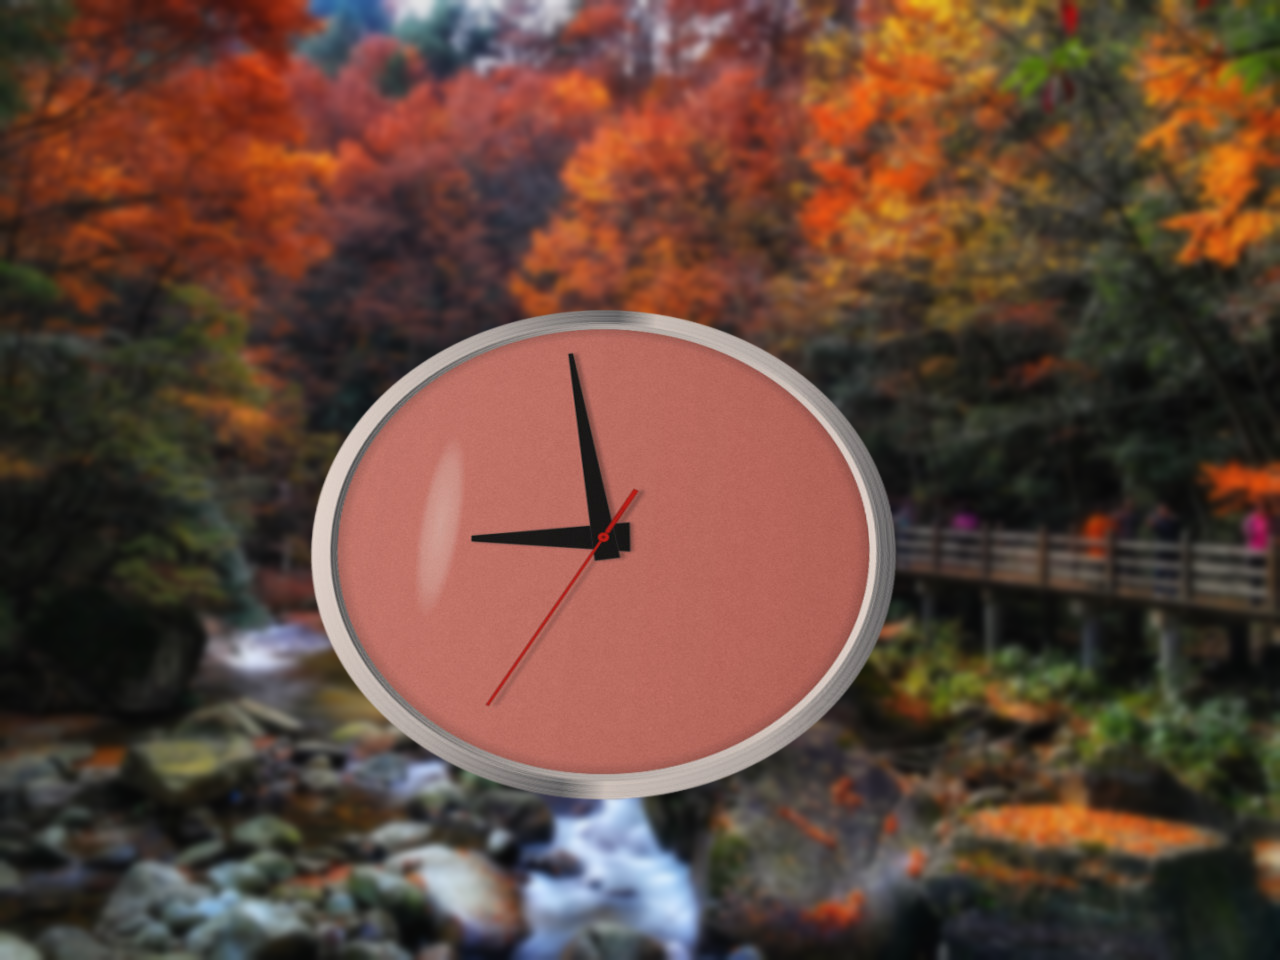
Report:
**8:58:35**
